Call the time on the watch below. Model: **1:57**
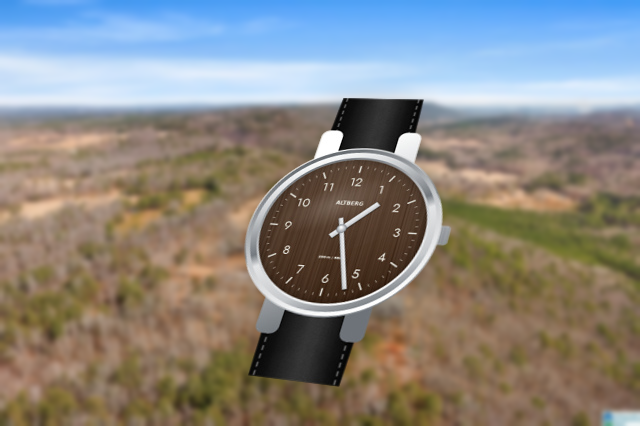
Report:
**1:27**
